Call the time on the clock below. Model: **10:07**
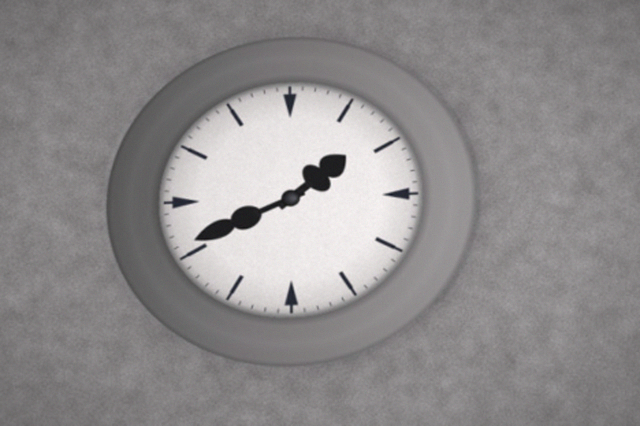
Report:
**1:41**
